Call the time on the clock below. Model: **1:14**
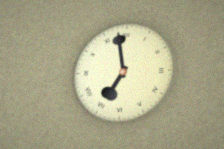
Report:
**6:58**
